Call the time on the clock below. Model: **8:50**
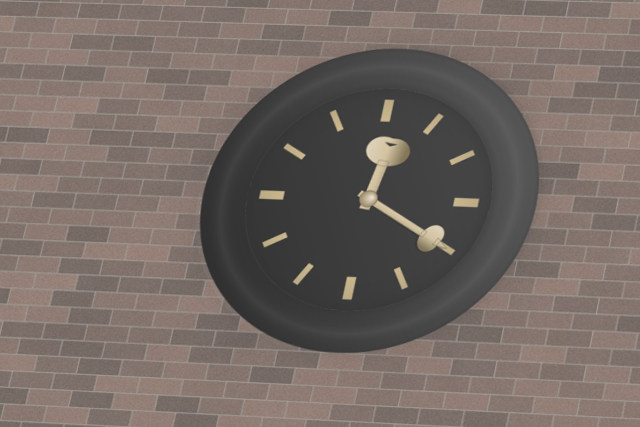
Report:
**12:20**
